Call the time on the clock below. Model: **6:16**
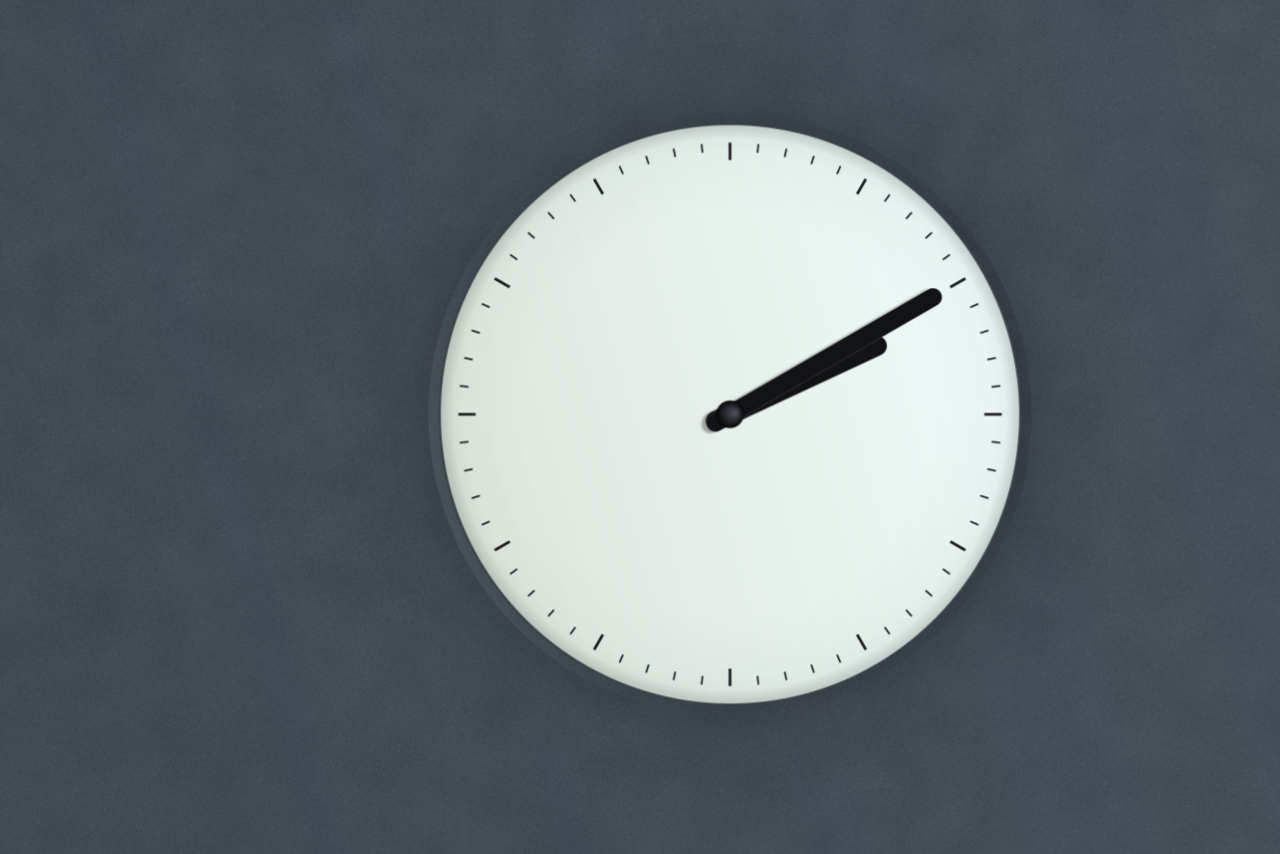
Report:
**2:10**
